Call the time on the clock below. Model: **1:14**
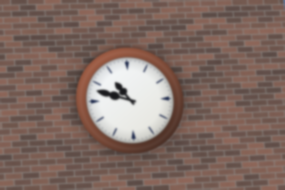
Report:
**10:48**
